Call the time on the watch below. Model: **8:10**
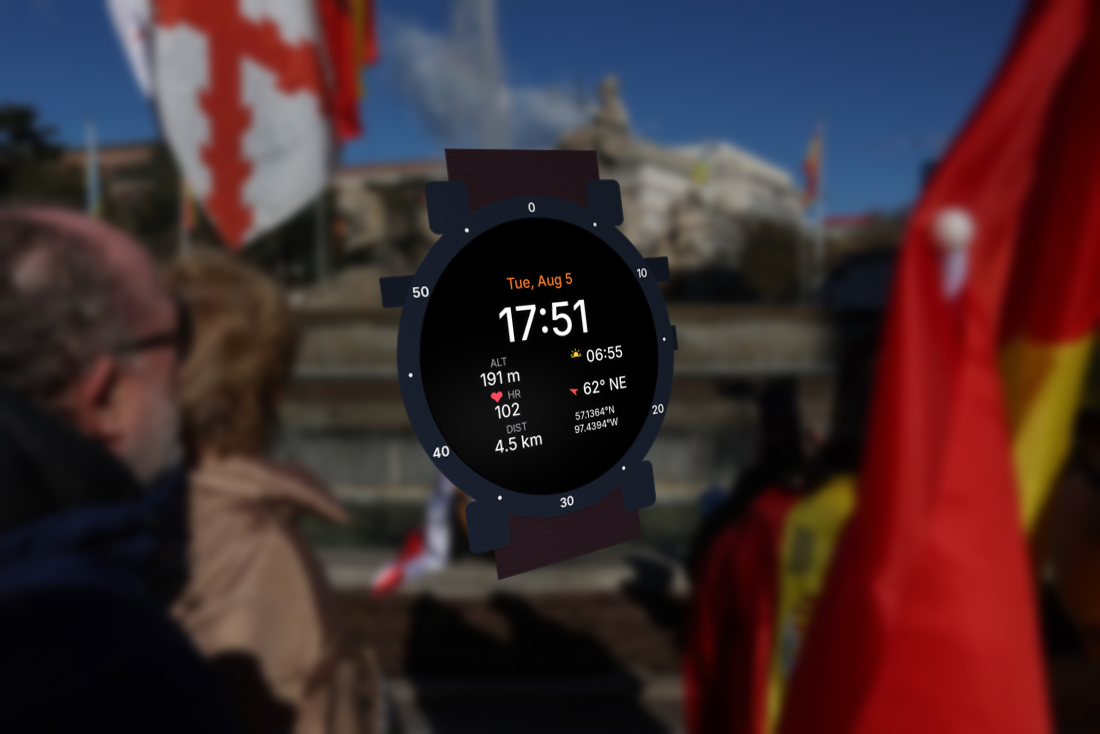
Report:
**17:51**
